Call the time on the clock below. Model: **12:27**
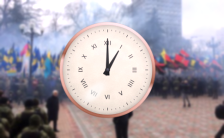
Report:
**1:00**
